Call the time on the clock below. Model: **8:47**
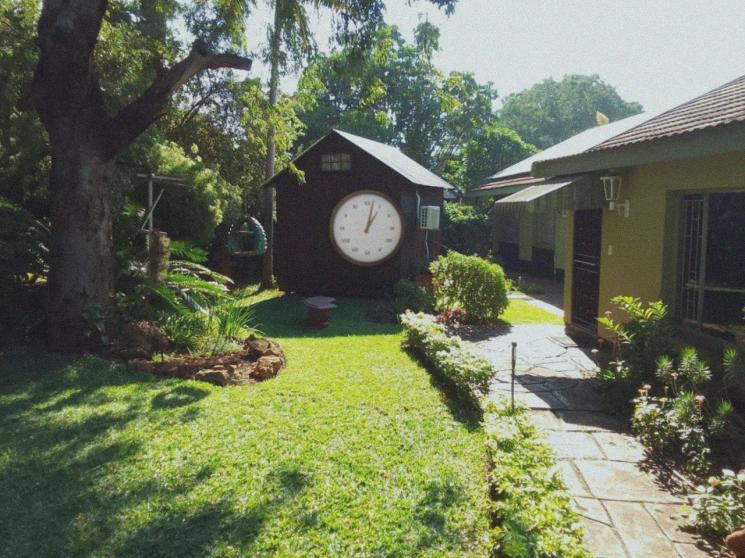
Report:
**1:02**
